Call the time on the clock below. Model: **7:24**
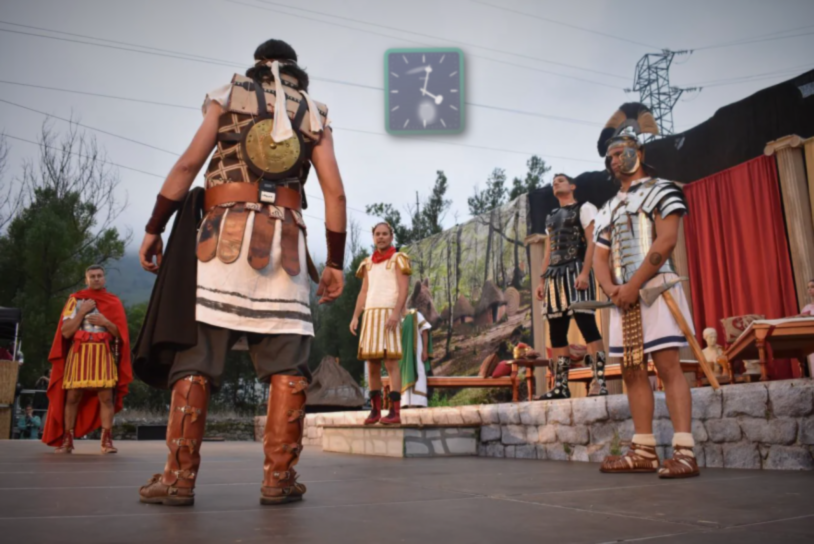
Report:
**4:02**
